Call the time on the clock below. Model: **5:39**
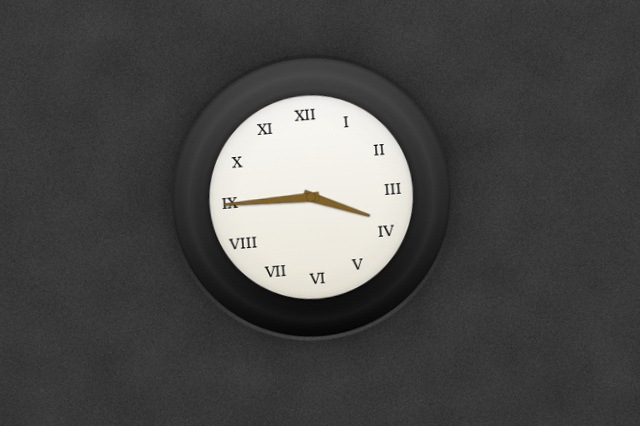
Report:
**3:45**
